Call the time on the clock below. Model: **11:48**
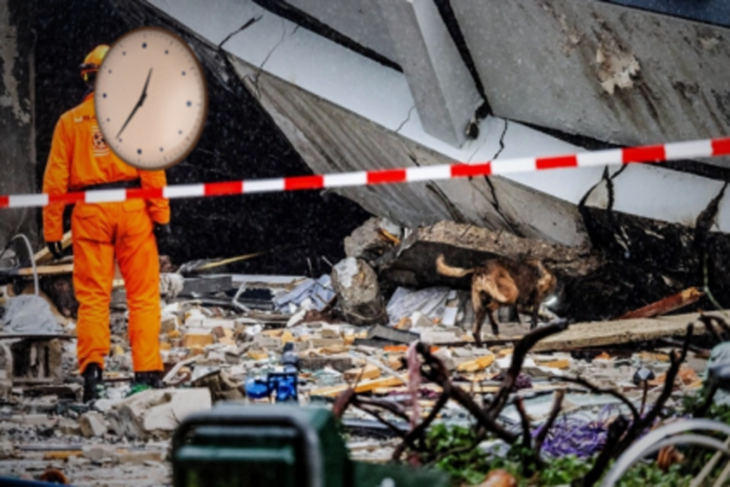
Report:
**12:36**
